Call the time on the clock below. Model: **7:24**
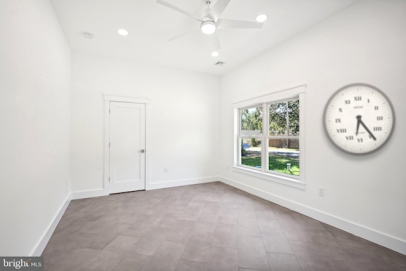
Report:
**6:24**
